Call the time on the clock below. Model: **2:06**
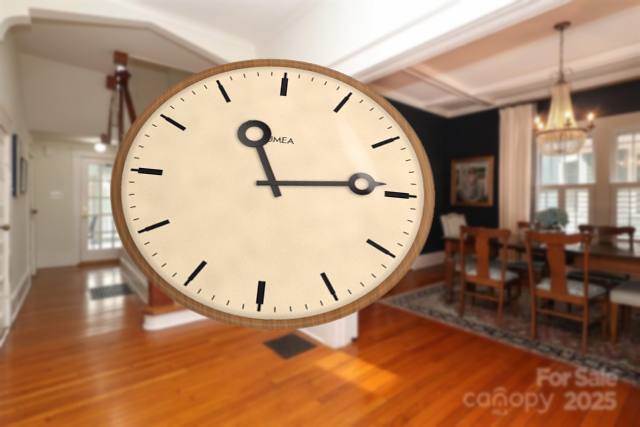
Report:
**11:14**
